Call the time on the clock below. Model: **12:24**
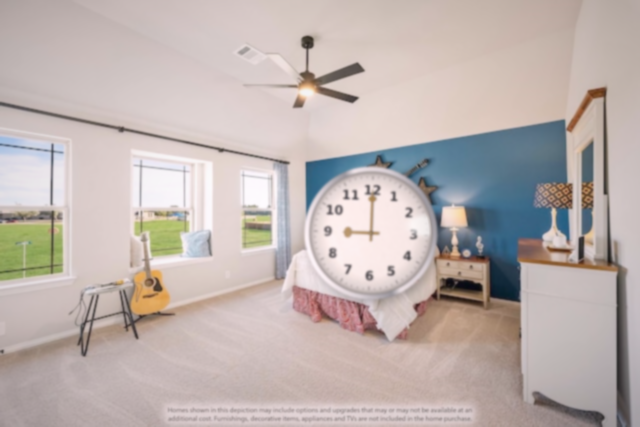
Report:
**9:00**
